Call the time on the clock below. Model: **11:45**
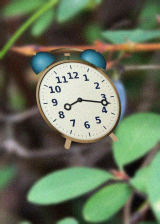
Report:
**8:17**
